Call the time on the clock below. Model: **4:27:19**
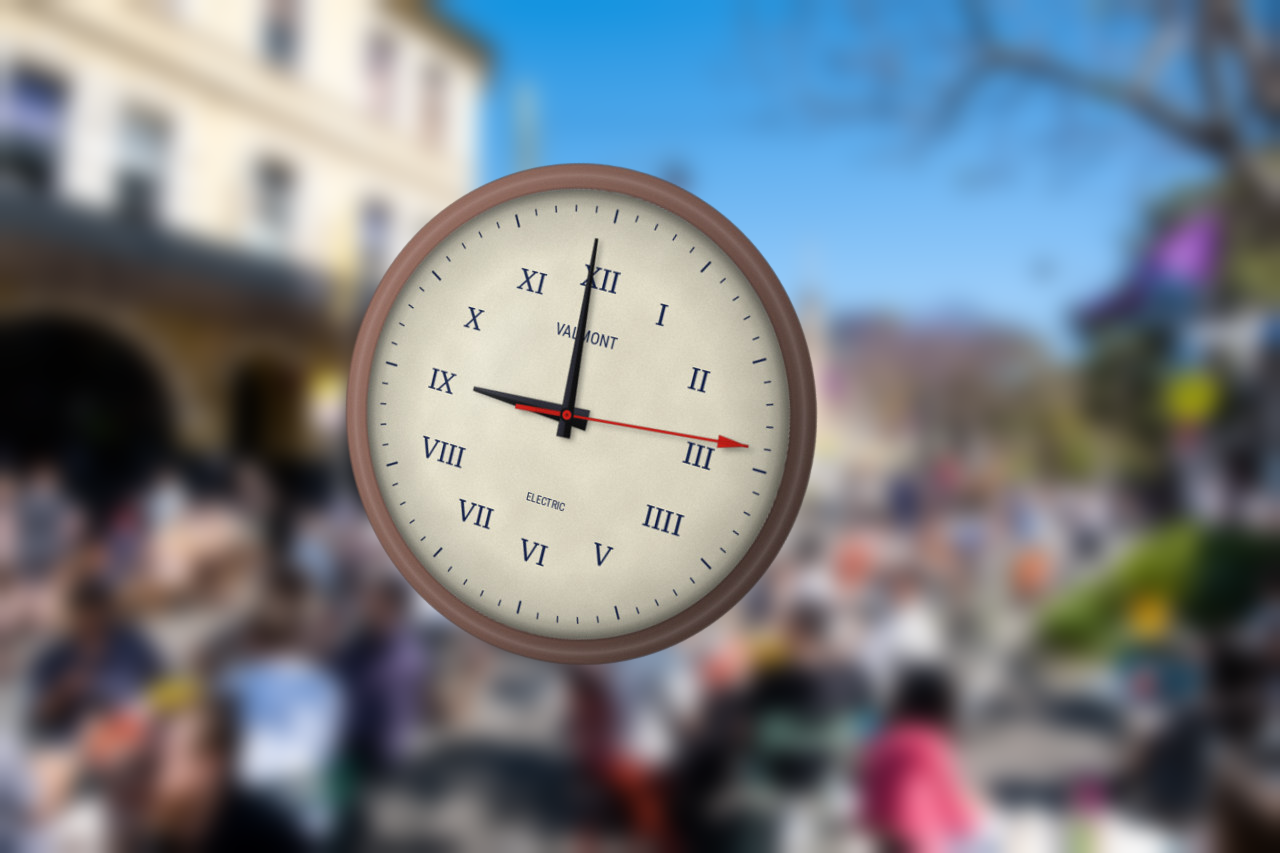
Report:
**8:59:14**
